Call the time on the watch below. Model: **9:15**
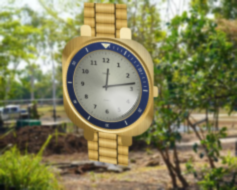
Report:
**12:13**
